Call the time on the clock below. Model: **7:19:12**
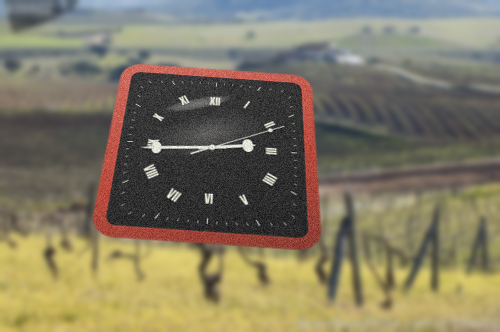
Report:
**2:44:11**
